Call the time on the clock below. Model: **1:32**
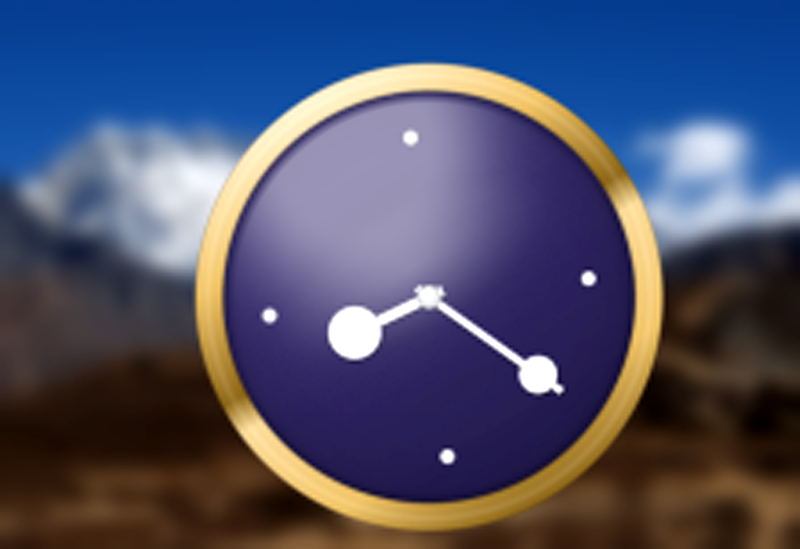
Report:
**8:22**
